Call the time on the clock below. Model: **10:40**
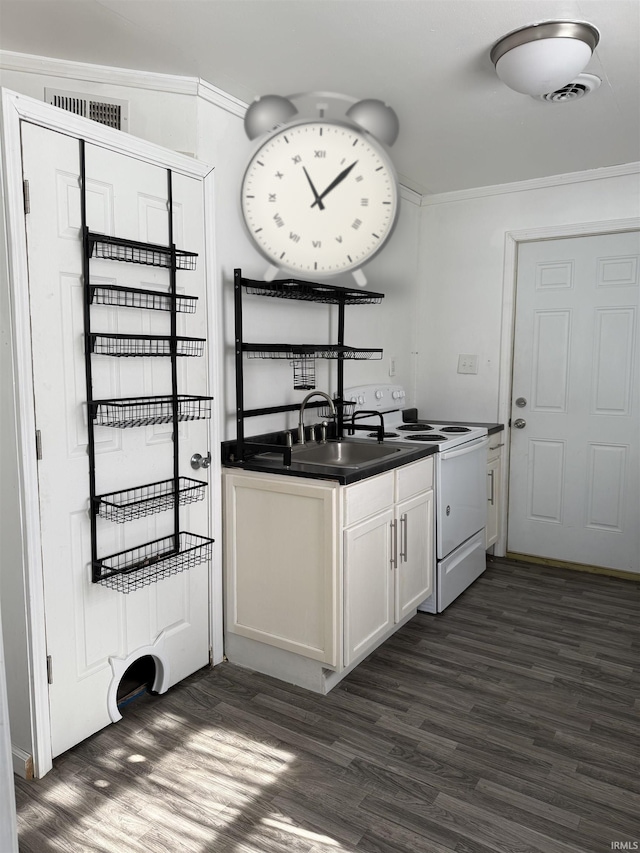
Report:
**11:07**
